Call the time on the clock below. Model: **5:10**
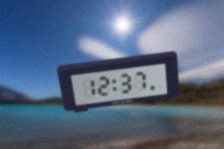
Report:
**12:37**
